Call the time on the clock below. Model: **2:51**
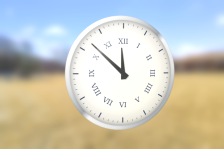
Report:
**11:52**
